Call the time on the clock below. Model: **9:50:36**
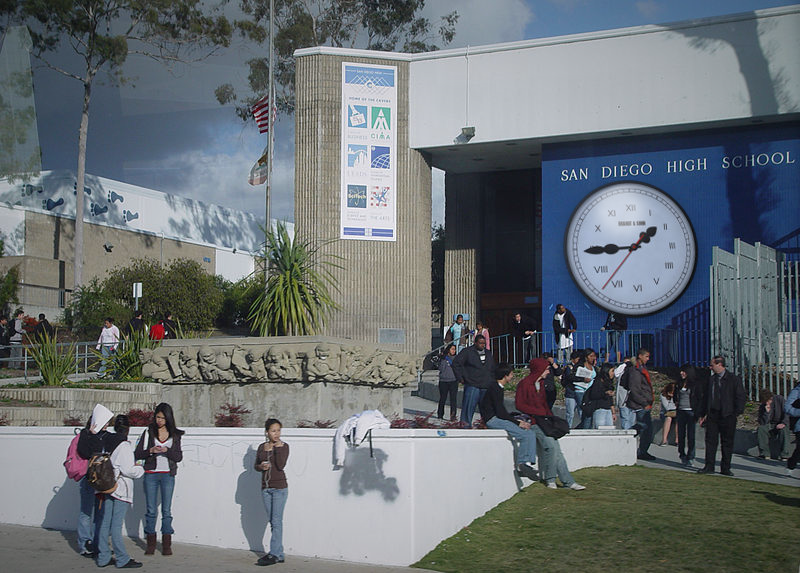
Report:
**1:44:37**
